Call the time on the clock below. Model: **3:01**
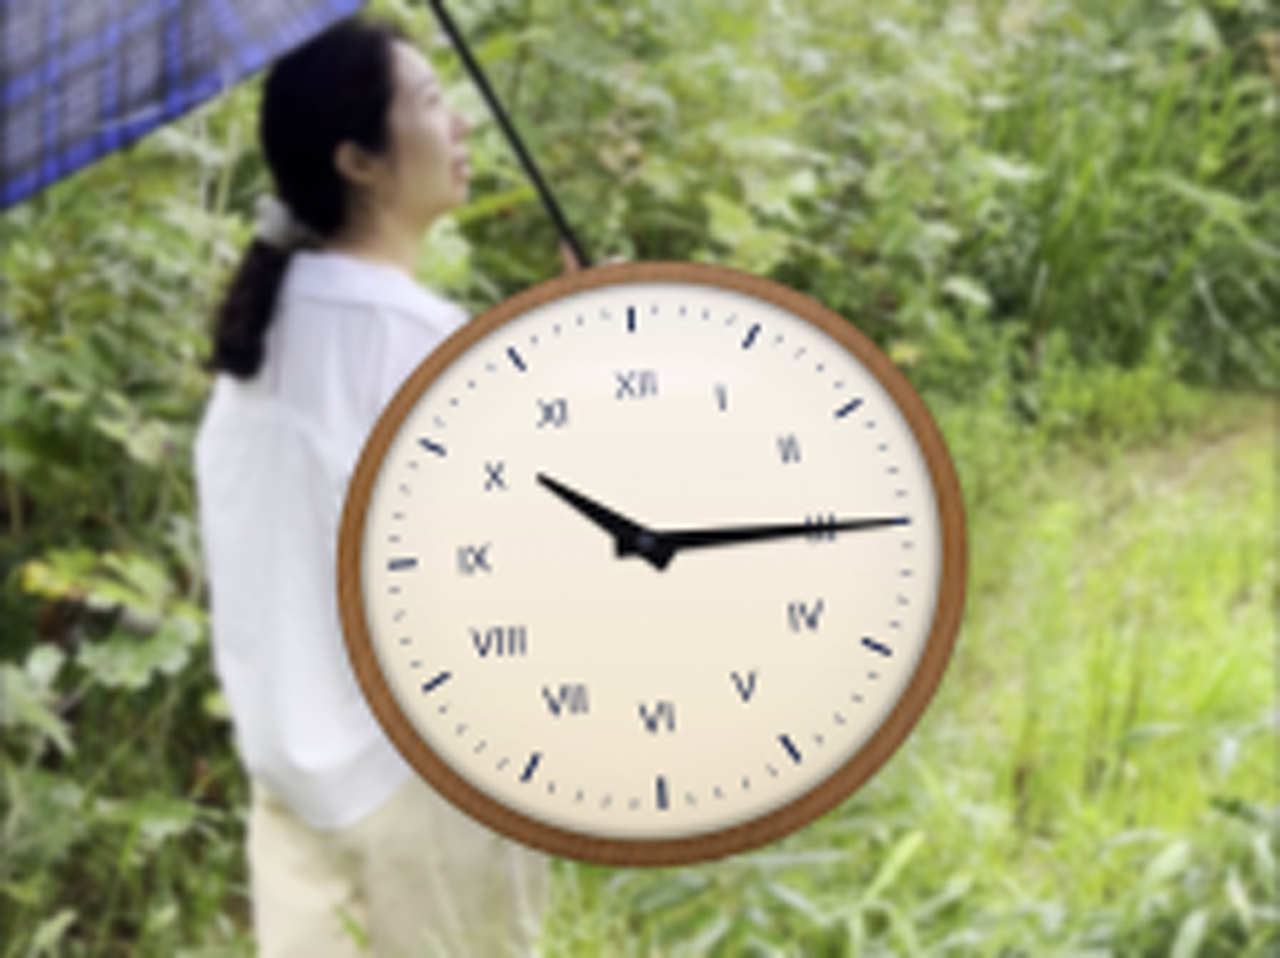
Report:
**10:15**
